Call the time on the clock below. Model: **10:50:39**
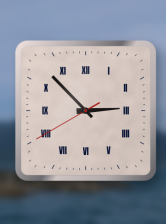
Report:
**2:52:40**
